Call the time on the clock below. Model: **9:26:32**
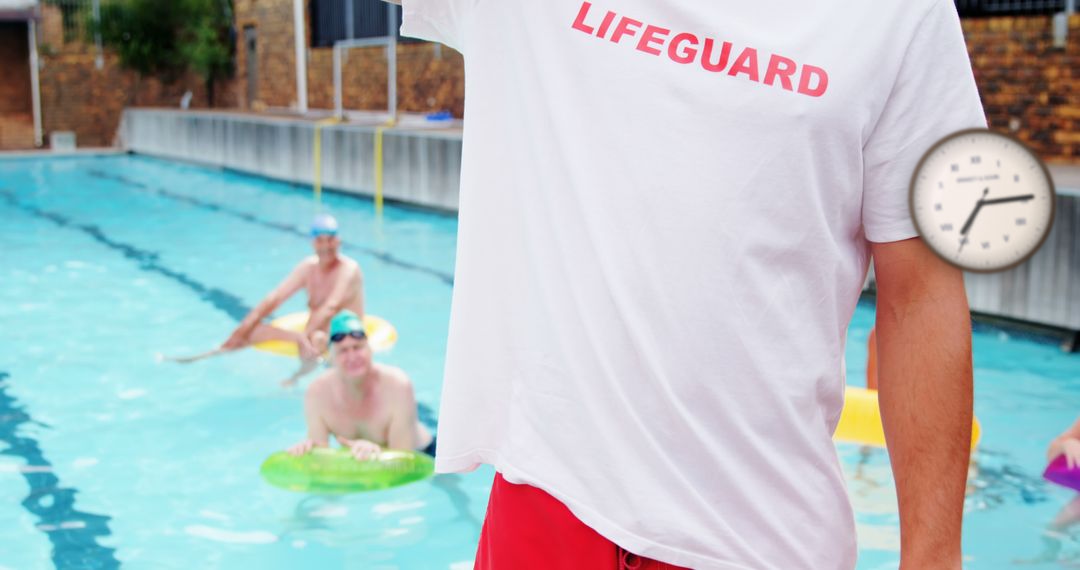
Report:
**7:14:35**
